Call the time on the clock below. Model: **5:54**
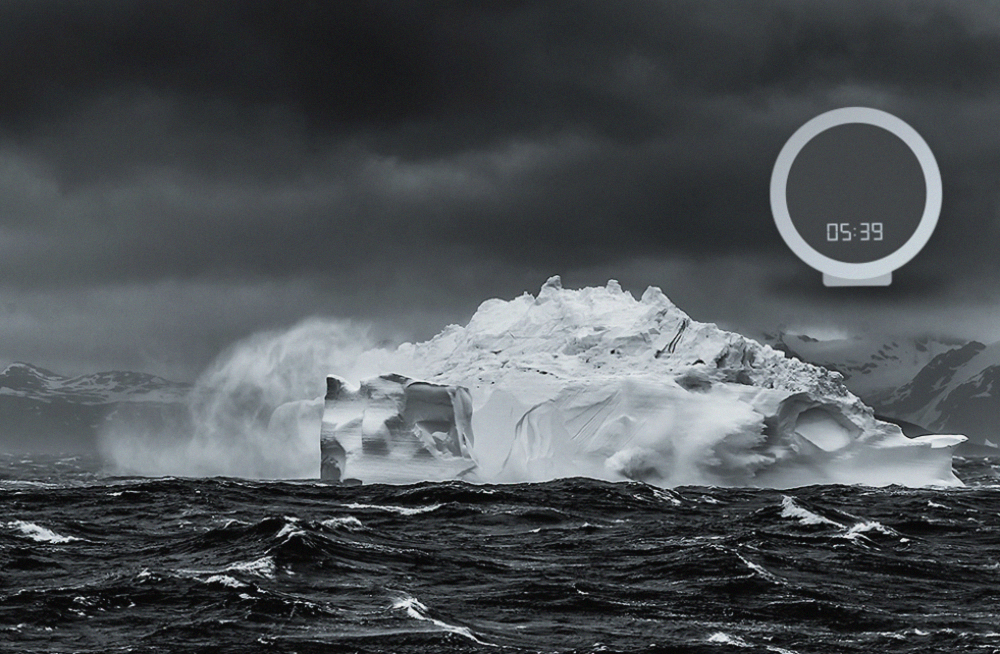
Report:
**5:39**
